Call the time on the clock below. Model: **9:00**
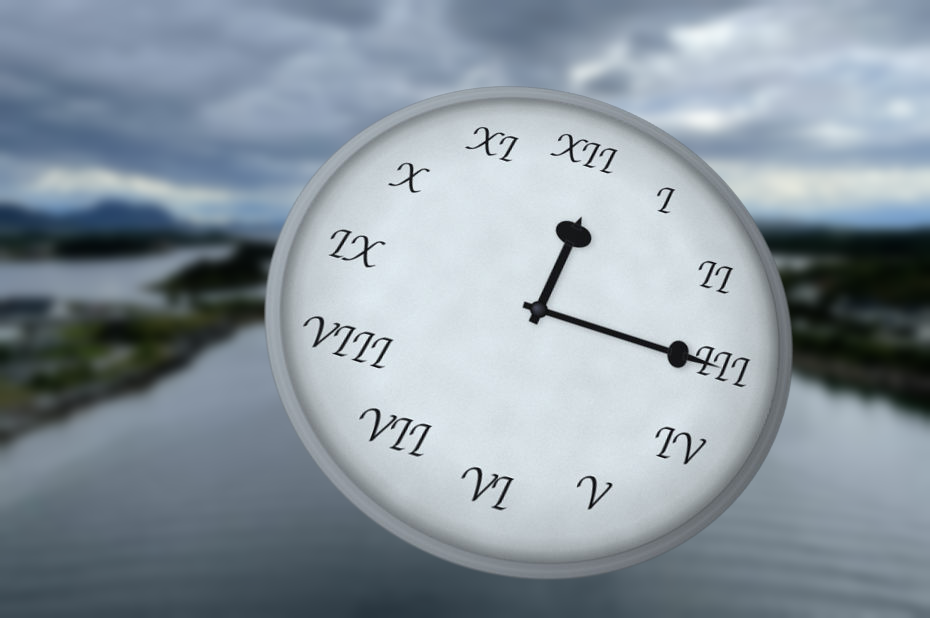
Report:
**12:15**
